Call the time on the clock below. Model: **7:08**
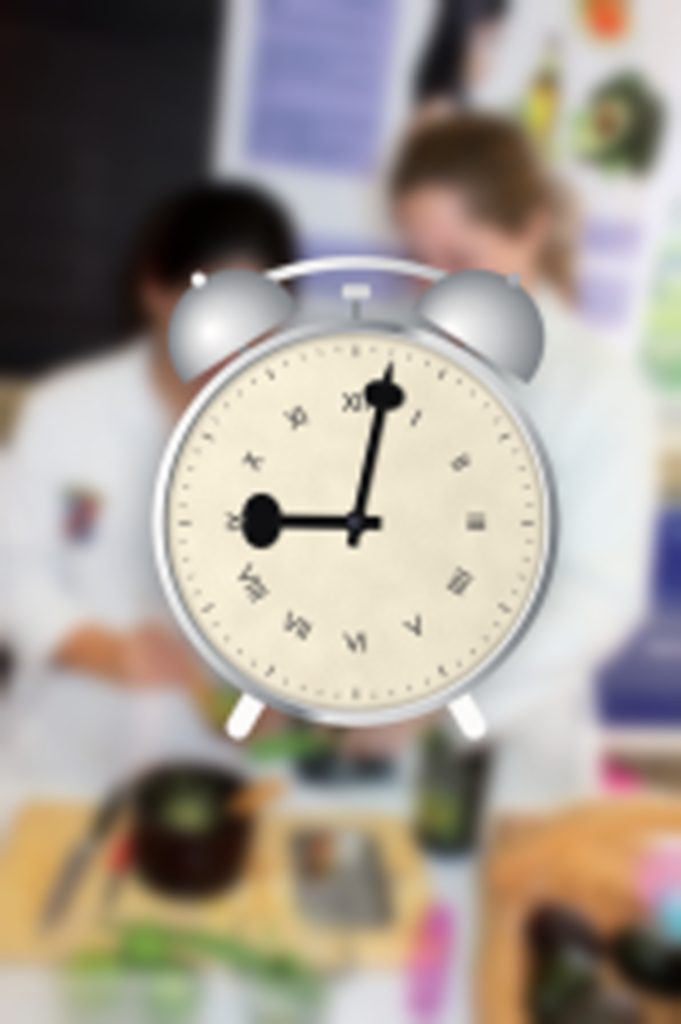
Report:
**9:02**
